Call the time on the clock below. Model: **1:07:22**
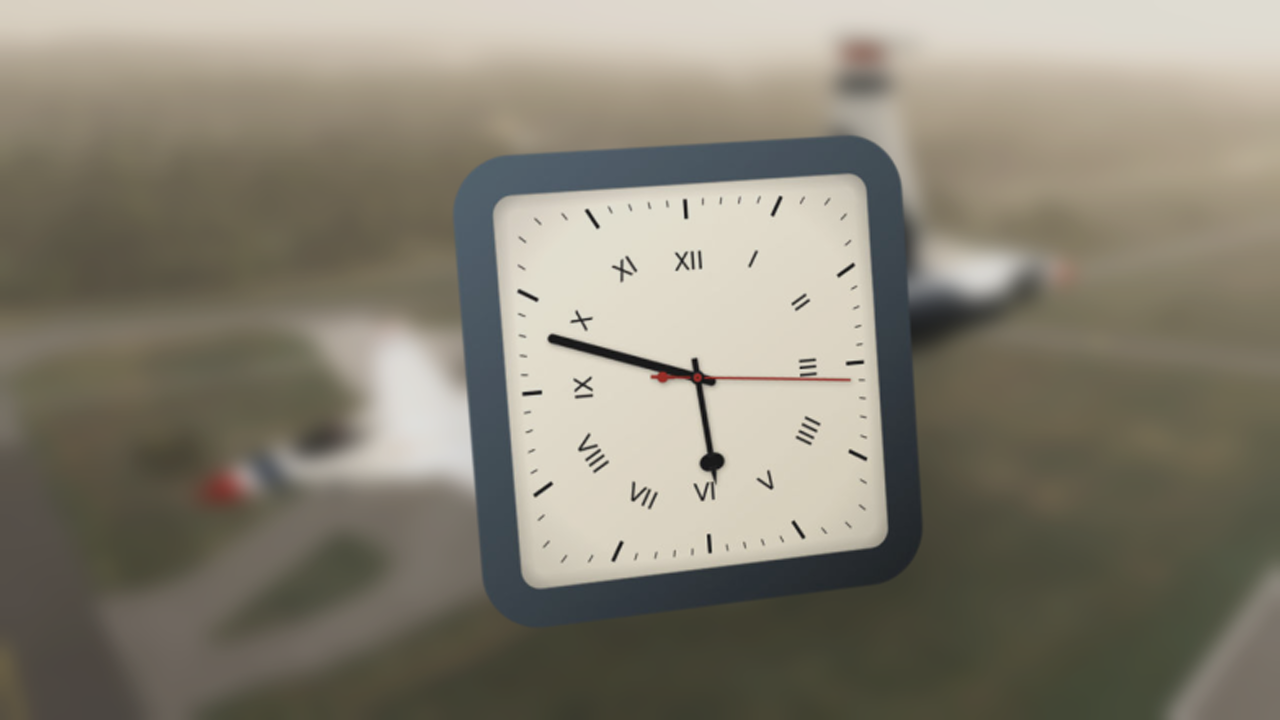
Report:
**5:48:16**
